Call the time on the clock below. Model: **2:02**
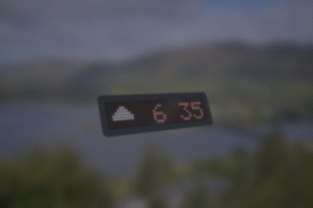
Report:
**6:35**
